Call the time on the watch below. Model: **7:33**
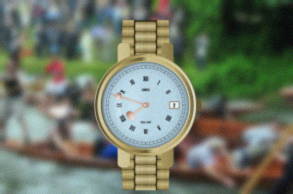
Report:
**7:48**
